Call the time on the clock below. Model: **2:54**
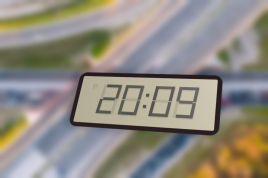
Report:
**20:09**
